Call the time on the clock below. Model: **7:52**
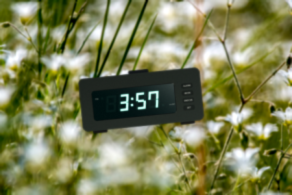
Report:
**3:57**
